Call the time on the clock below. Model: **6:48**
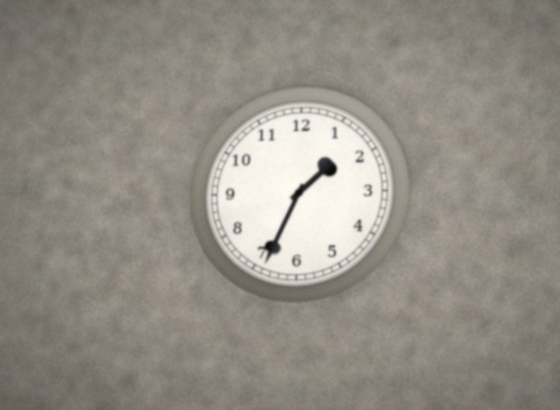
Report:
**1:34**
